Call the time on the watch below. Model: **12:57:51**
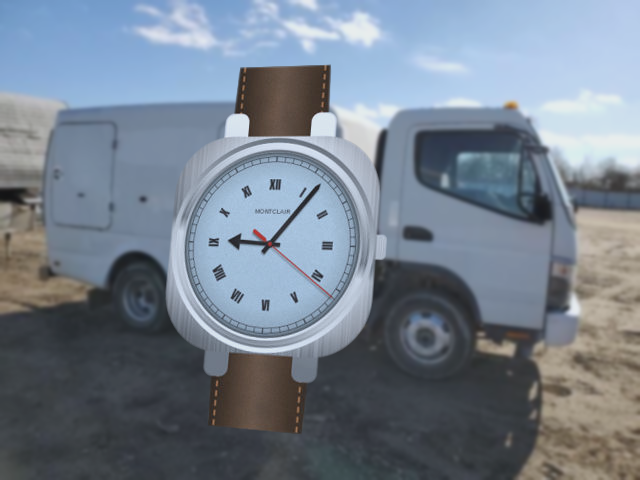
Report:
**9:06:21**
